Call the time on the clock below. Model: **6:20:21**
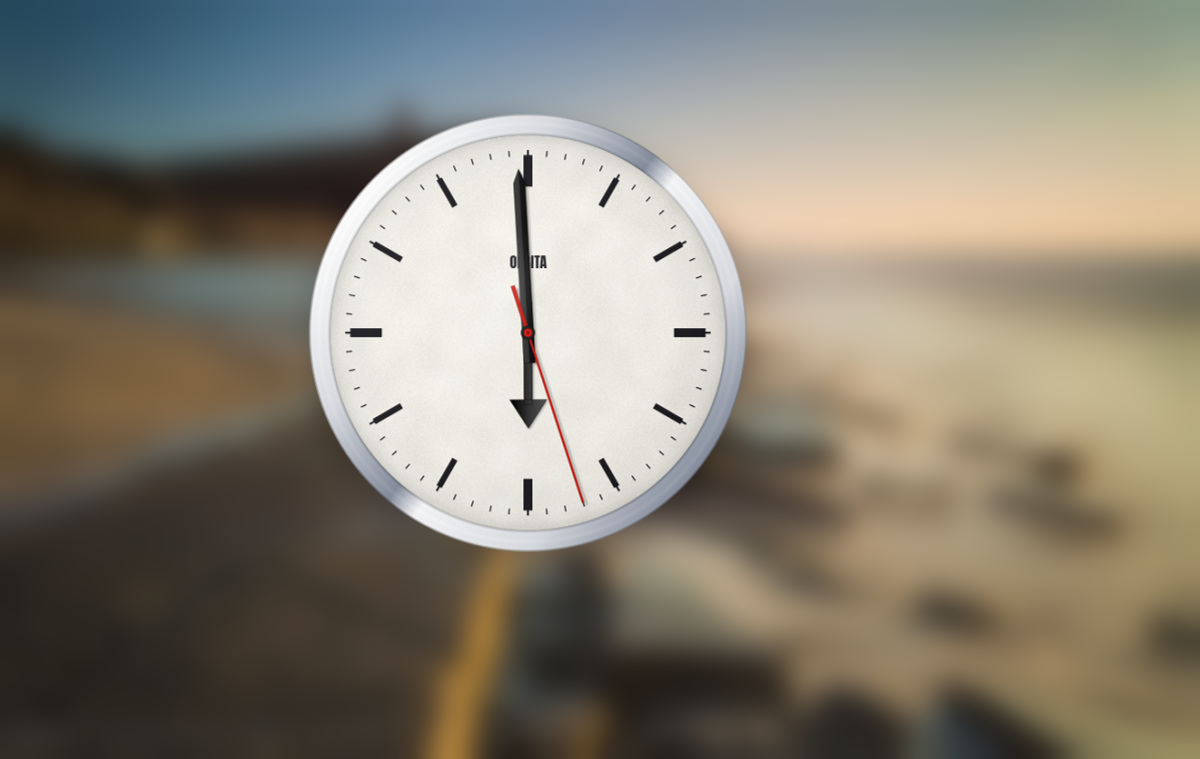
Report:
**5:59:27**
